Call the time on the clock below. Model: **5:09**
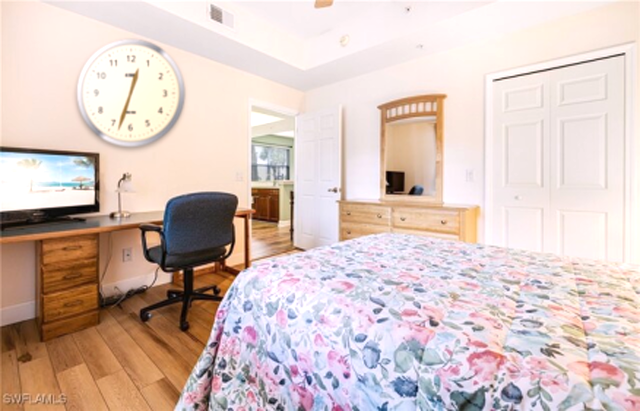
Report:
**12:33**
